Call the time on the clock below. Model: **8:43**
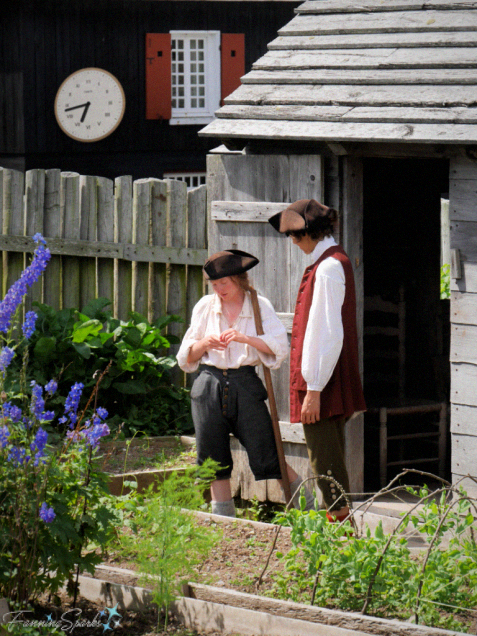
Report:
**6:43**
